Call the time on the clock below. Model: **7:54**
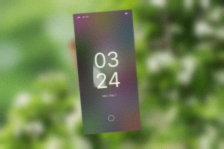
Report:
**3:24**
